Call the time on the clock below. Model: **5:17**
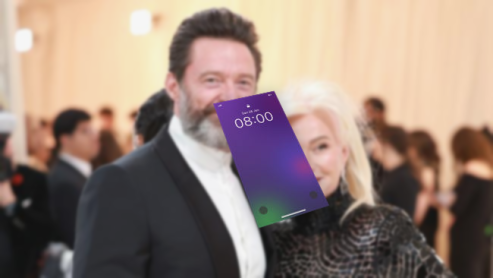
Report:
**8:00**
